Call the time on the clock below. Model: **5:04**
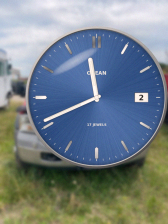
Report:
**11:41**
